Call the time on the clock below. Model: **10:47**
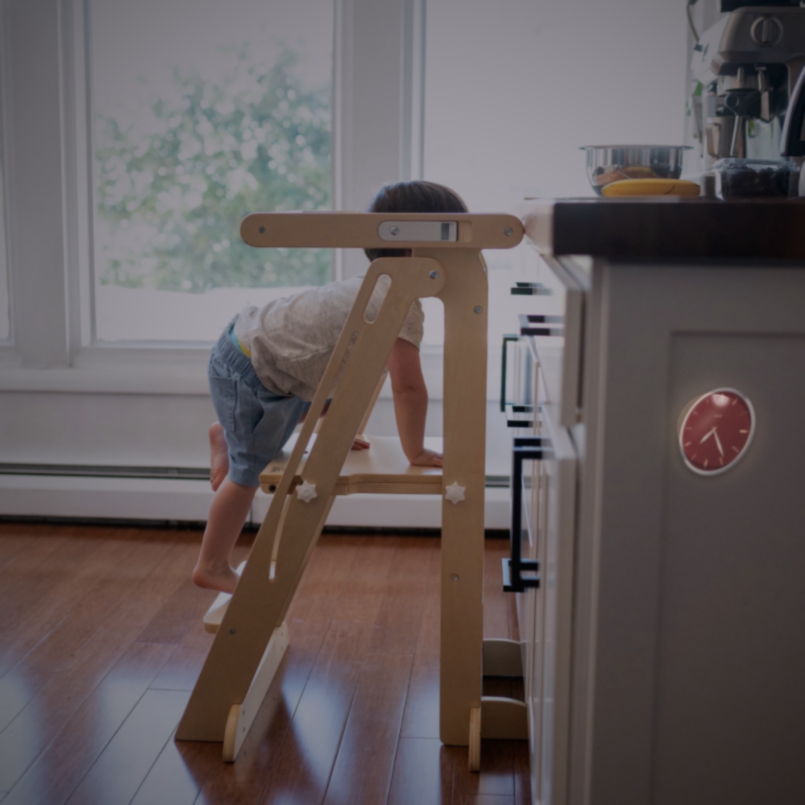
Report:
**7:24**
